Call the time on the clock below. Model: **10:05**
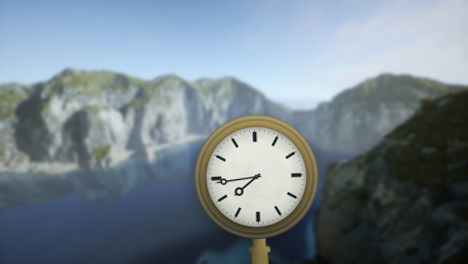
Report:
**7:44**
